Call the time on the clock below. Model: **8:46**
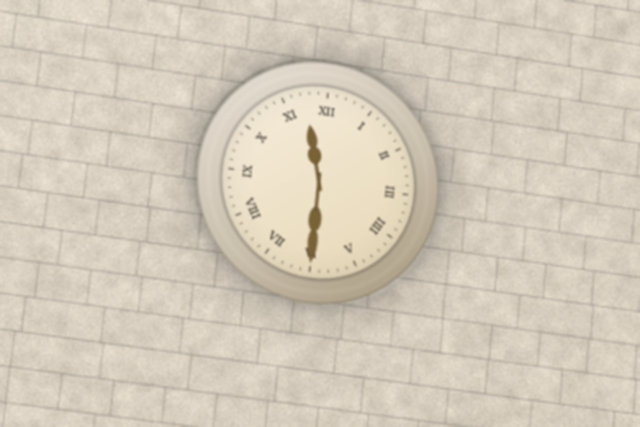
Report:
**11:30**
